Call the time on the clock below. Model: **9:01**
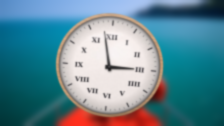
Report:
**2:58**
